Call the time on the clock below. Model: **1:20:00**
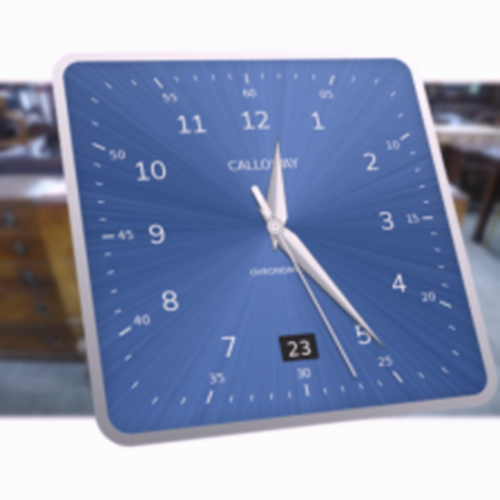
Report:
**12:24:27**
